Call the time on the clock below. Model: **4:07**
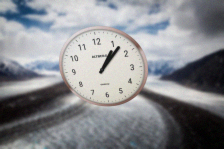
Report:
**1:07**
